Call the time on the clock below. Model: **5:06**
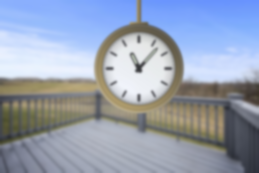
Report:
**11:07**
